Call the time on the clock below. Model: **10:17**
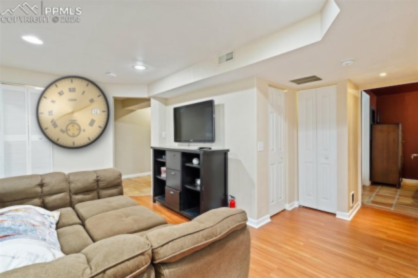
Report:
**8:11**
